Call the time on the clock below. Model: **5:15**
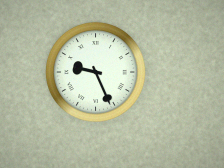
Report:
**9:26**
